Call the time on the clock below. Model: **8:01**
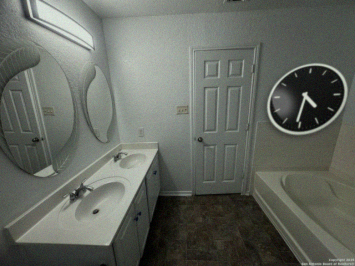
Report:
**4:31**
